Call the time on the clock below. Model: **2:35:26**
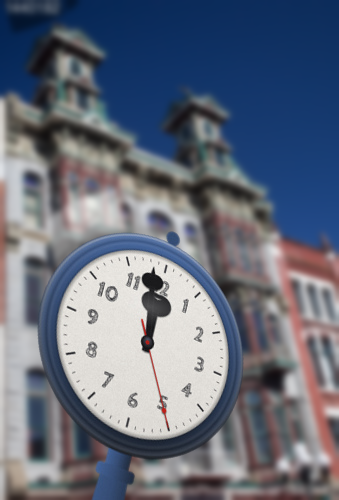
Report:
**11:58:25**
